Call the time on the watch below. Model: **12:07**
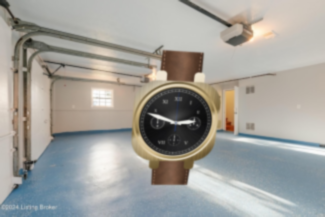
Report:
**2:48**
